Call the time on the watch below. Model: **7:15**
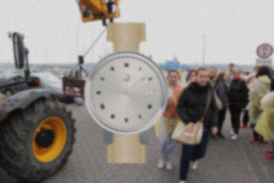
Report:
**12:08**
